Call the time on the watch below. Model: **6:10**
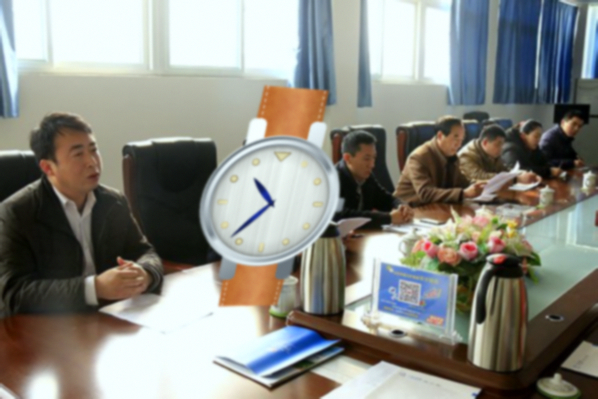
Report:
**10:37**
